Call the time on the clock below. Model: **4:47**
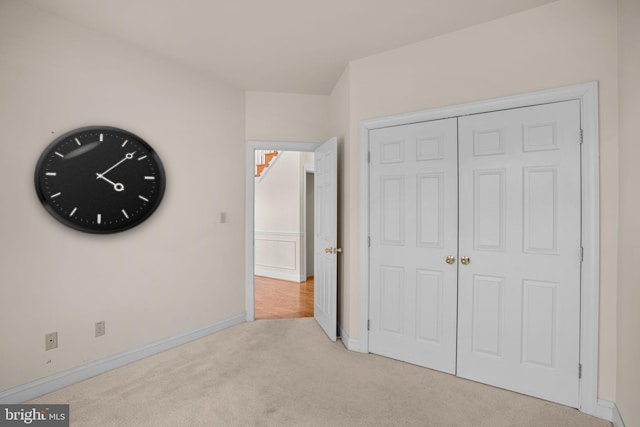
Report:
**4:08**
